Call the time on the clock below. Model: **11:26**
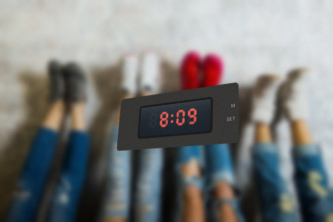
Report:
**8:09**
